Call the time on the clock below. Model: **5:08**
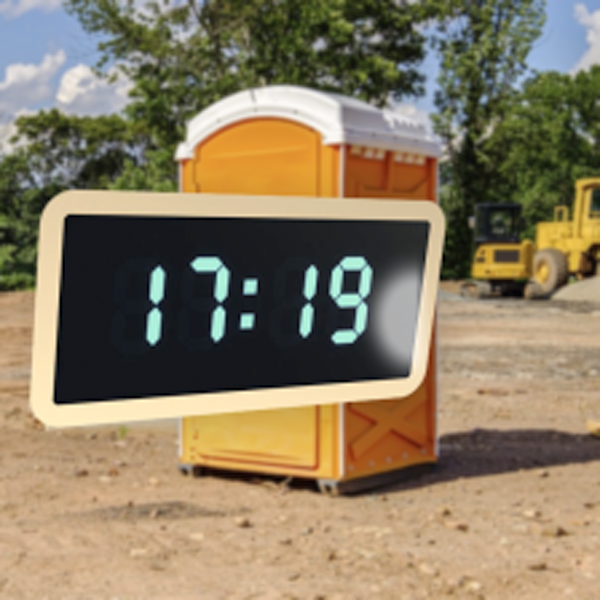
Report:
**17:19**
